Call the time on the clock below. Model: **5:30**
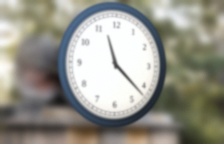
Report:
**11:22**
